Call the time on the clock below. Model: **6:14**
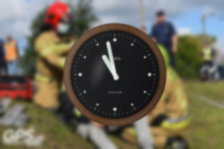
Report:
**10:58**
